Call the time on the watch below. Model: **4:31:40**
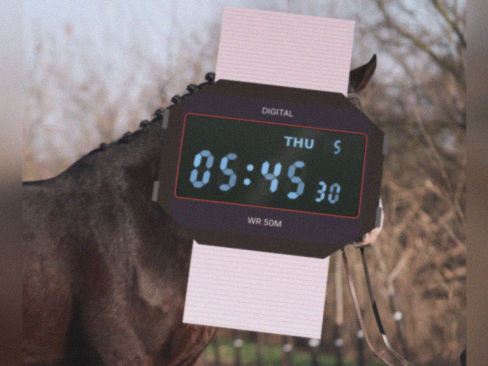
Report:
**5:45:30**
